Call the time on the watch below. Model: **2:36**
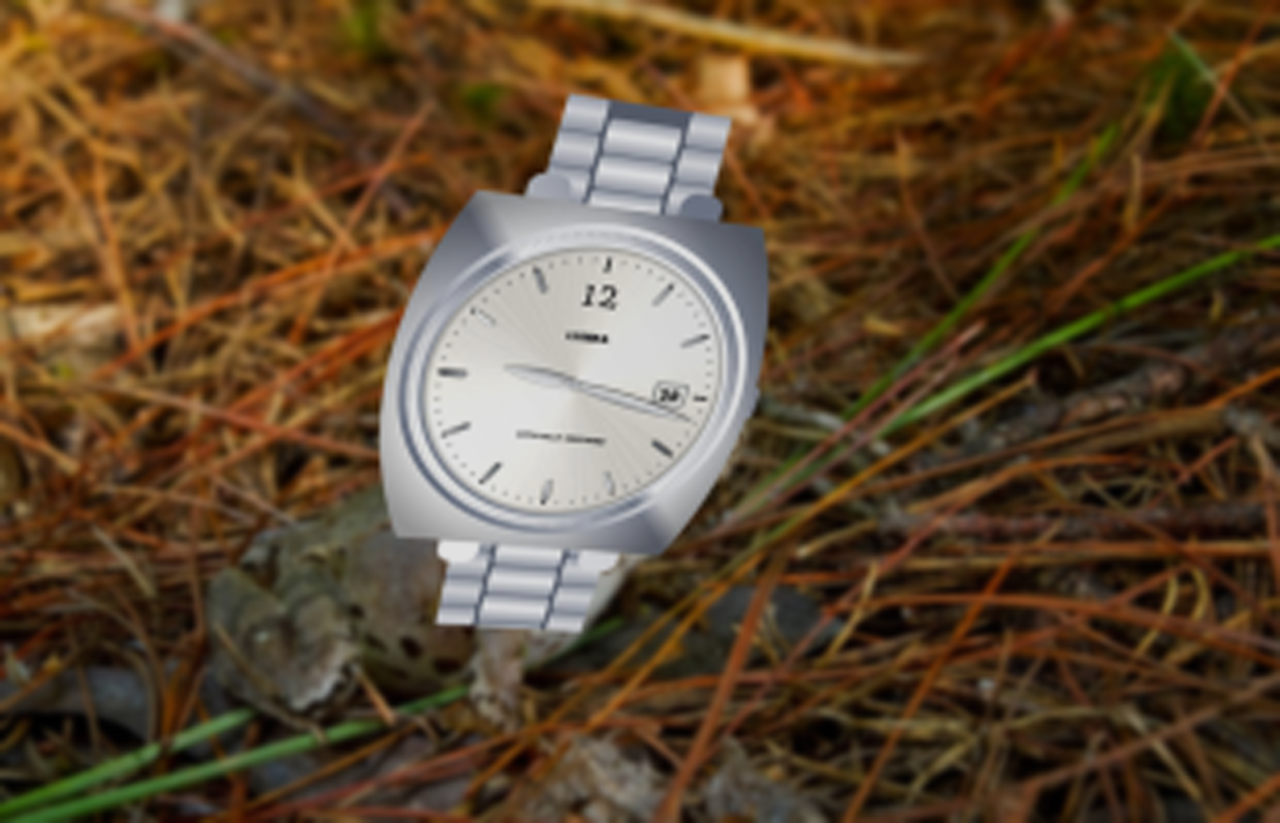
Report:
**9:17**
